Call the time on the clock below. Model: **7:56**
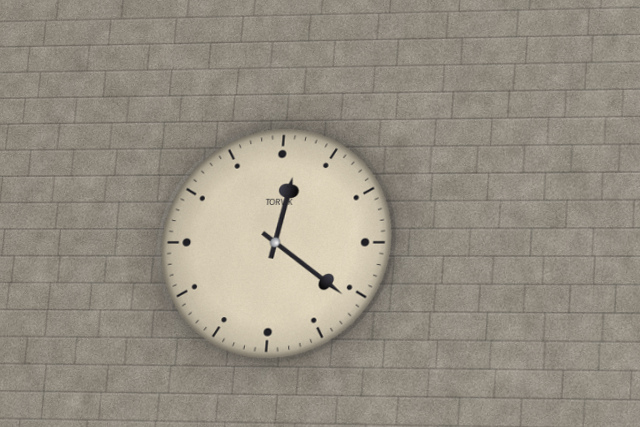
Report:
**12:21**
